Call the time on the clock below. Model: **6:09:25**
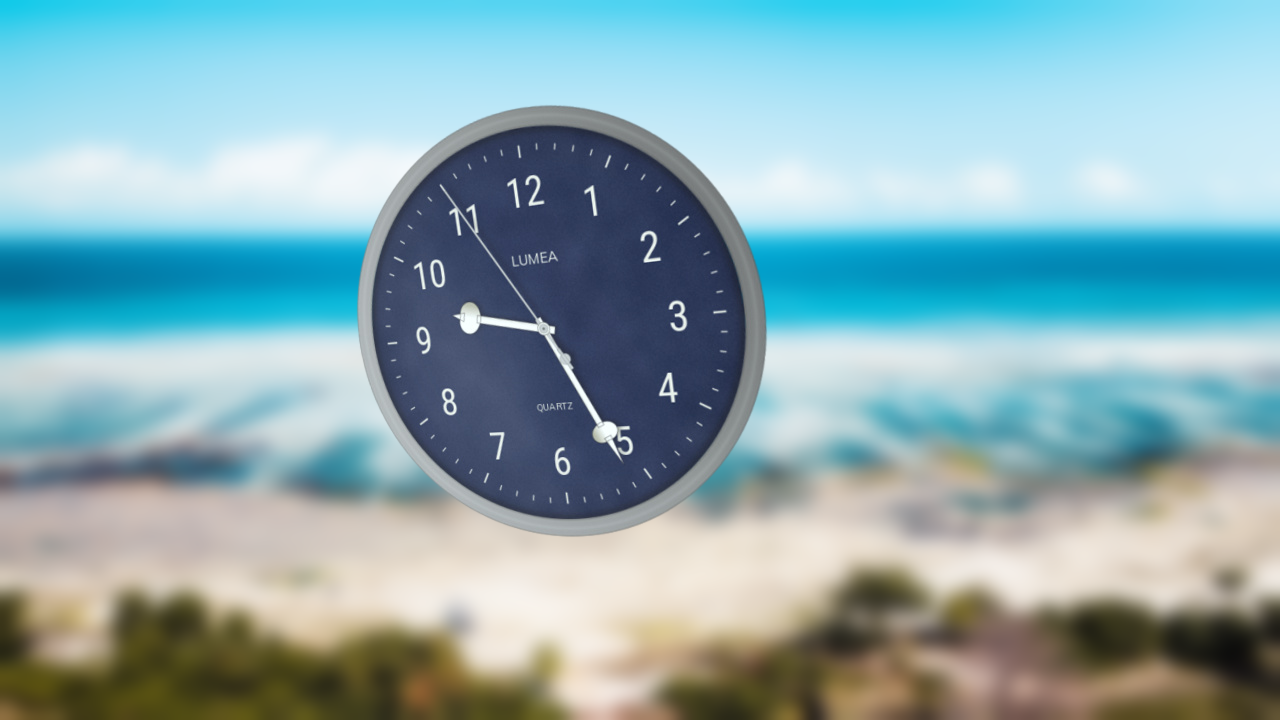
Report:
**9:25:55**
